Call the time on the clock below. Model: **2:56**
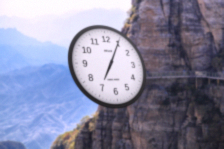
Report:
**7:05**
